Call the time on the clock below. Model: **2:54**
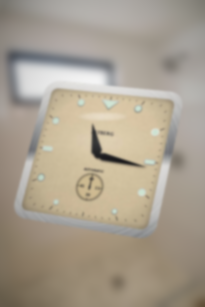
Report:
**11:16**
